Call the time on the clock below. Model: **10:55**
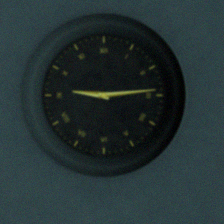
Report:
**9:14**
